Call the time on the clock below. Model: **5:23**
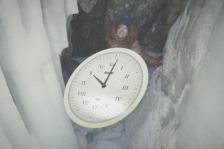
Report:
**10:01**
